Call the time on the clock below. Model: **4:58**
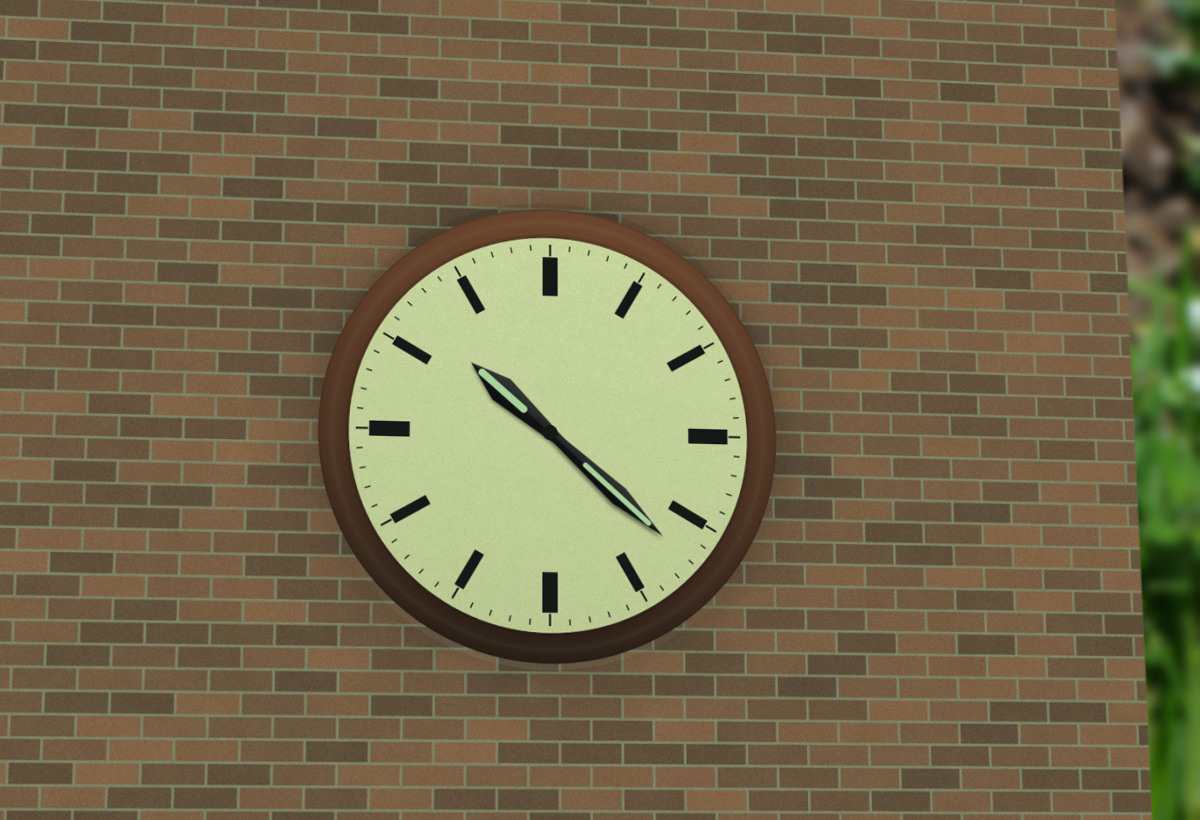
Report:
**10:22**
